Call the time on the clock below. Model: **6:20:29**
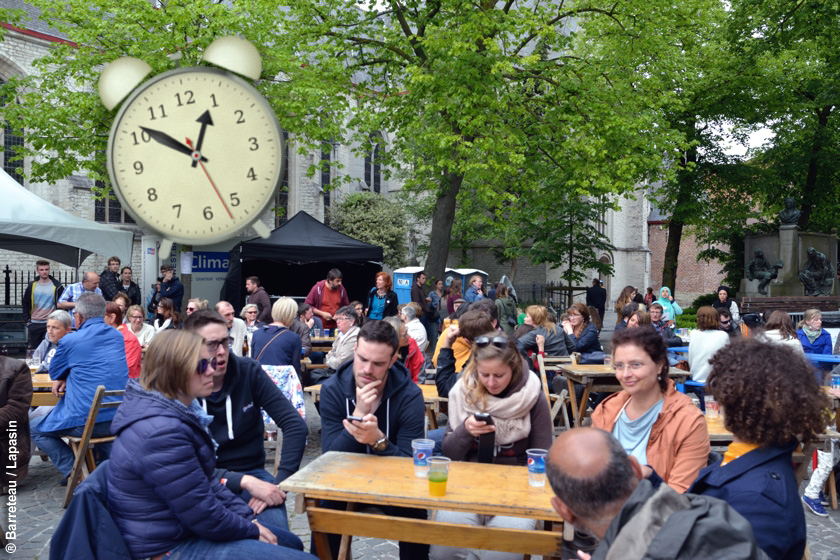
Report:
**12:51:27**
